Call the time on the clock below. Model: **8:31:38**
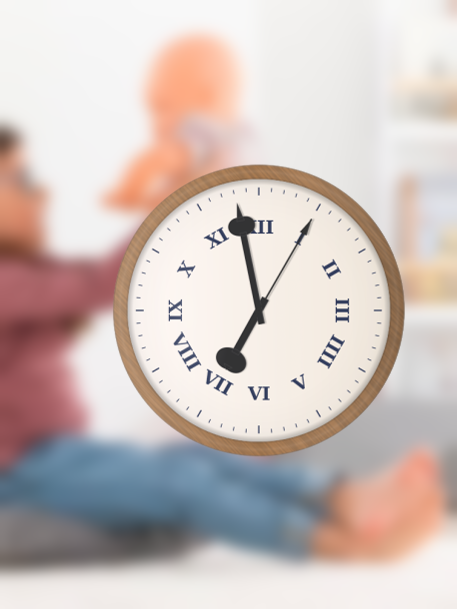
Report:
**6:58:05**
